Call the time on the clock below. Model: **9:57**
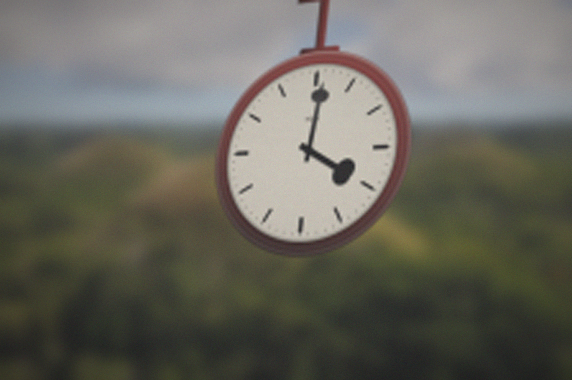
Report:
**4:01**
